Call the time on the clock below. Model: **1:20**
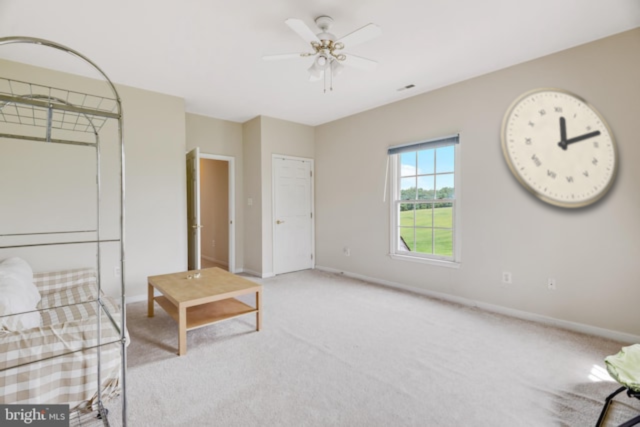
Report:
**12:12**
